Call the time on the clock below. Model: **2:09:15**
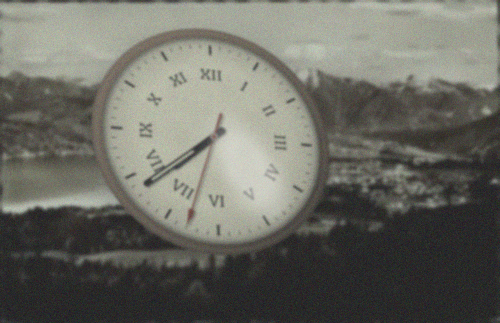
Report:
**7:38:33**
